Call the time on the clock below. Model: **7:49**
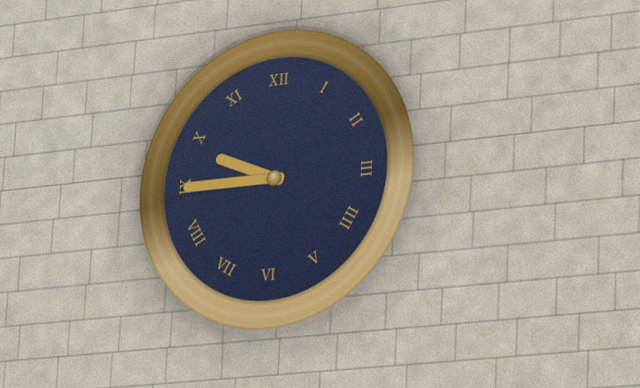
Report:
**9:45**
